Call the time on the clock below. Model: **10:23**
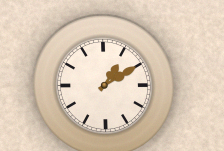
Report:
**1:10**
